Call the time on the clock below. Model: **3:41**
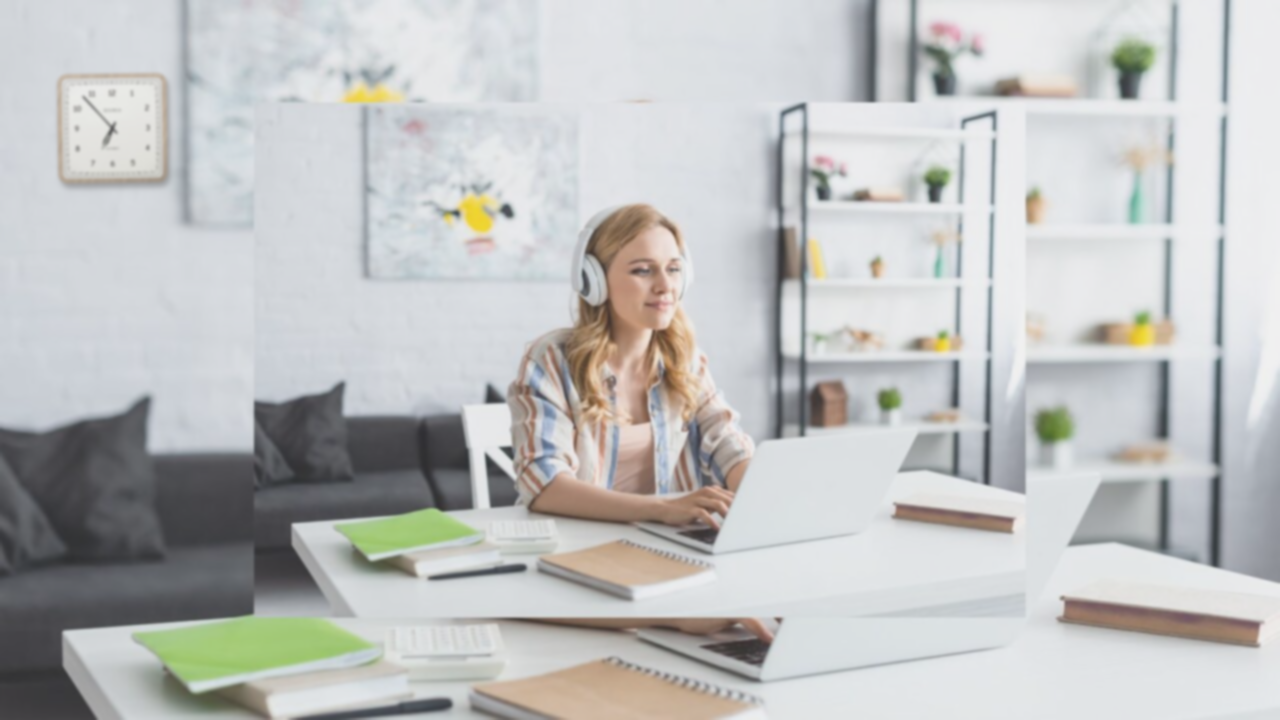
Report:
**6:53**
